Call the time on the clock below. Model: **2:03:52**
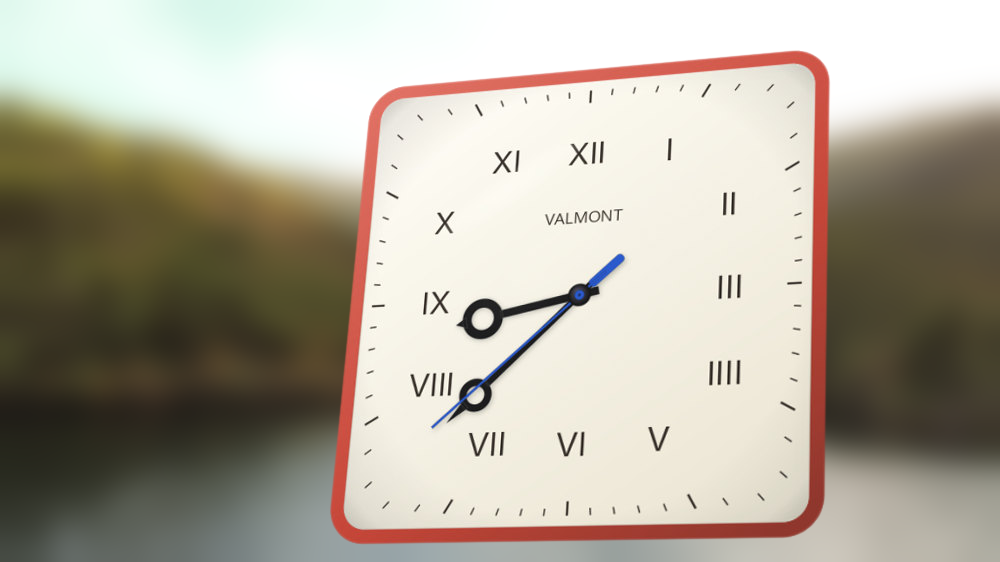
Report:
**8:37:38**
